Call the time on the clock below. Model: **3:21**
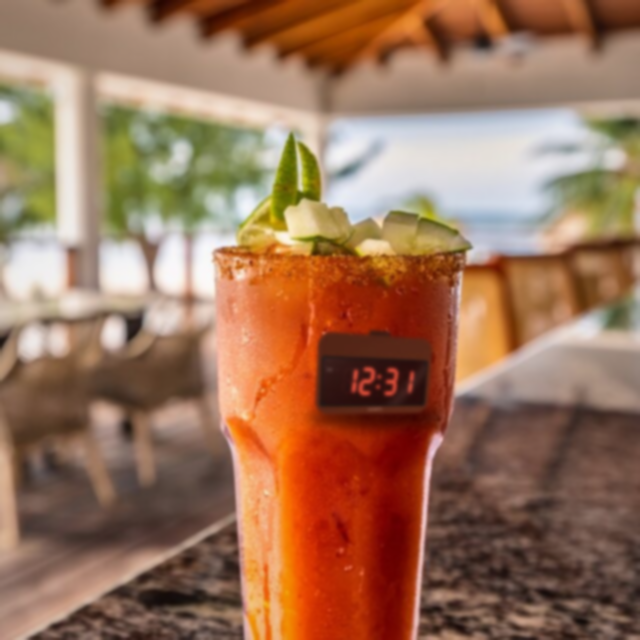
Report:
**12:31**
